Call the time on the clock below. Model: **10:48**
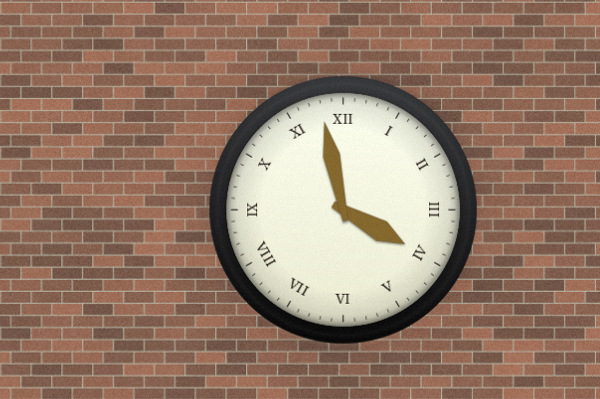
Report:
**3:58**
